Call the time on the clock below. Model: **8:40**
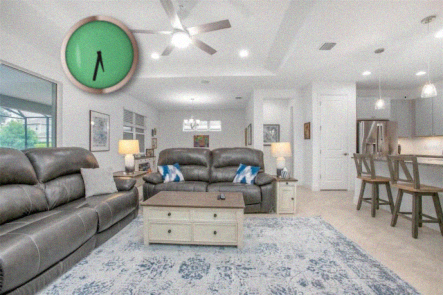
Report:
**5:32**
